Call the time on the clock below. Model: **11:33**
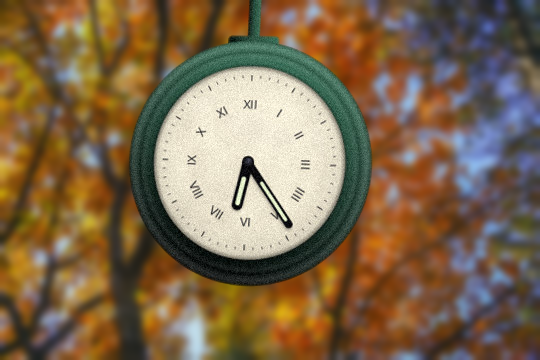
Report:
**6:24**
